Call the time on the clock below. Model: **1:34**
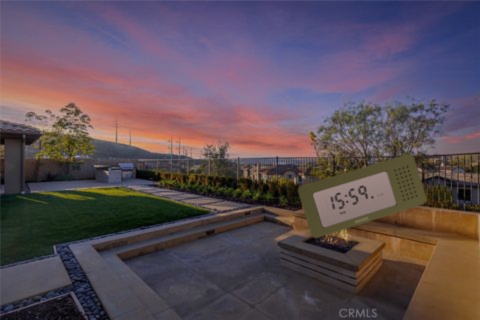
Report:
**15:59**
